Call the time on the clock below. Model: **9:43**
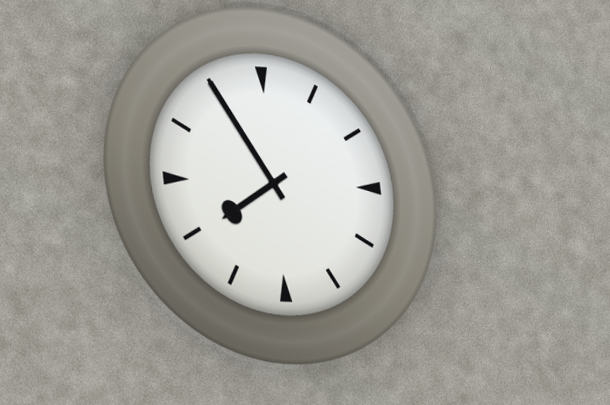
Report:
**7:55**
